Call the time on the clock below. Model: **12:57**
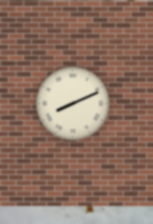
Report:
**8:11**
